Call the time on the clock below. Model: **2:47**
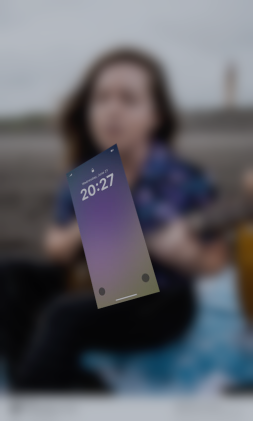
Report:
**20:27**
